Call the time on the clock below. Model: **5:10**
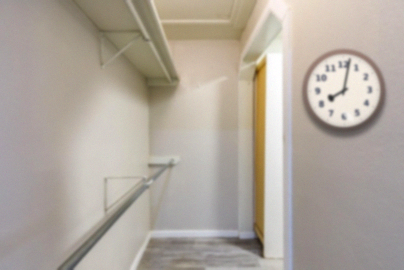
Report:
**8:02**
